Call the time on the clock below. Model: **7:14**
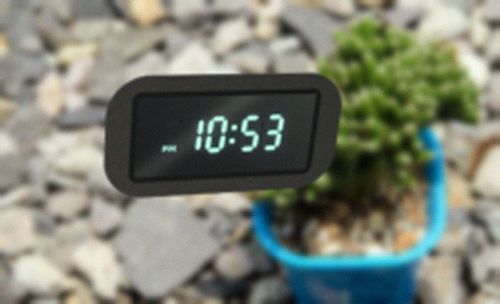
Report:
**10:53**
